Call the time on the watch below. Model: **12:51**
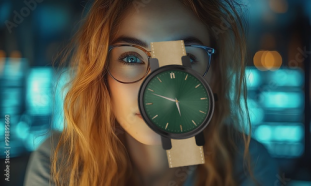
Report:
**5:49**
